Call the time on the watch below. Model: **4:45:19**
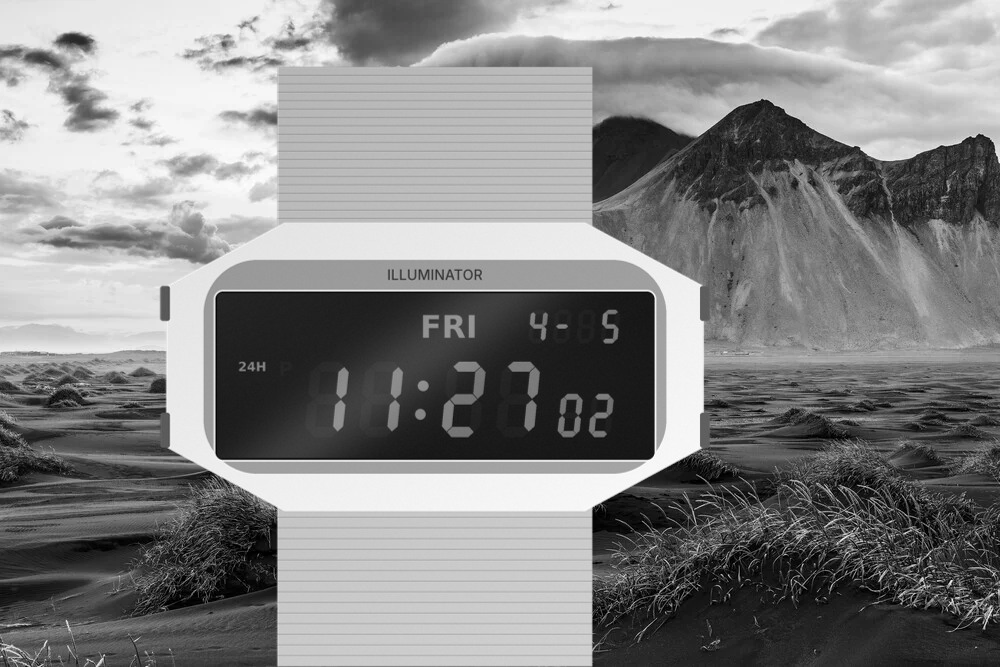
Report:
**11:27:02**
